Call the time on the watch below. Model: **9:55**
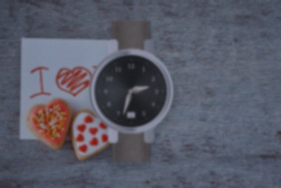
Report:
**2:33**
